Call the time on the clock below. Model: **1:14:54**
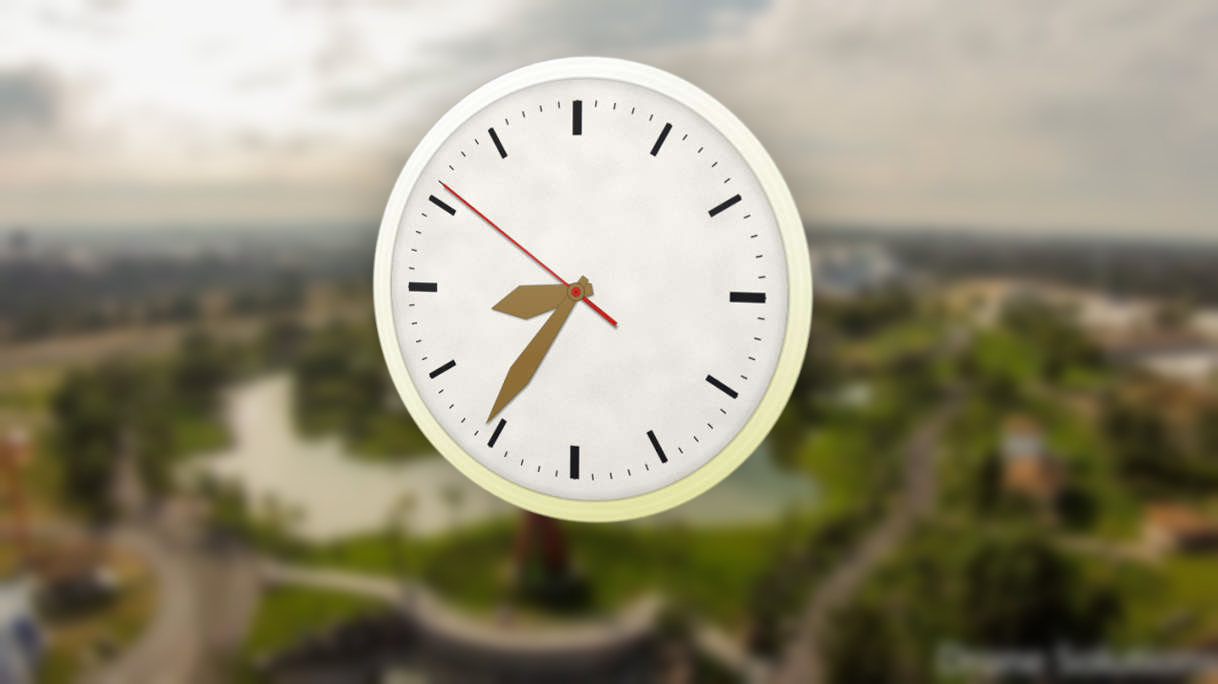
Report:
**8:35:51**
